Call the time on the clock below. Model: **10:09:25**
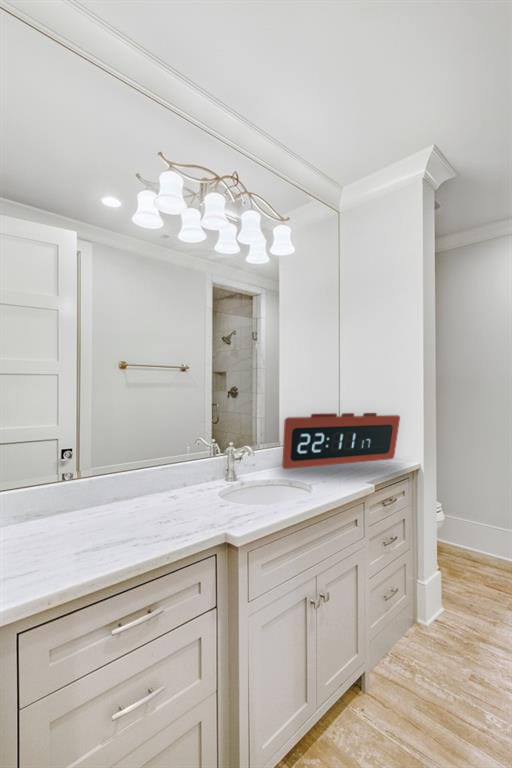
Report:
**22:11:17**
